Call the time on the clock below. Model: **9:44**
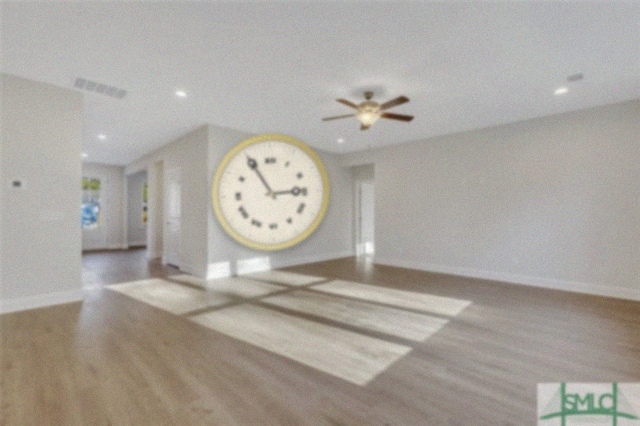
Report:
**2:55**
